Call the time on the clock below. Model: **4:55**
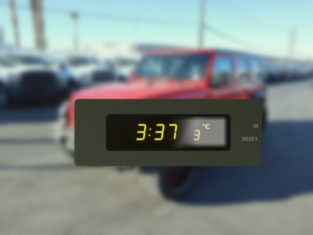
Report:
**3:37**
